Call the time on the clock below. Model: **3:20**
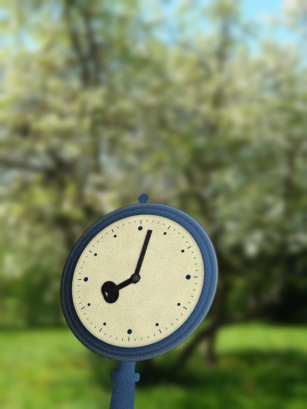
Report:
**8:02**
